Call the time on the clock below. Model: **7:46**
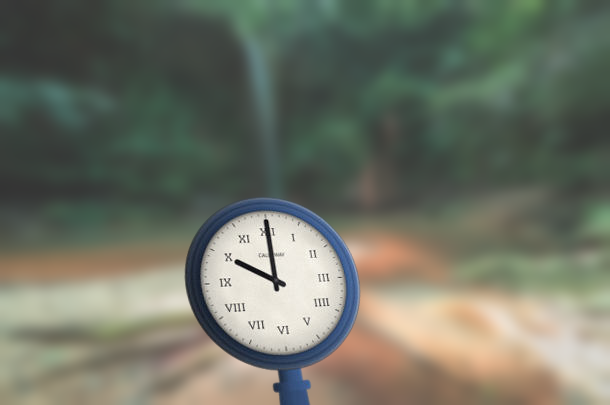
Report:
**10:00**
